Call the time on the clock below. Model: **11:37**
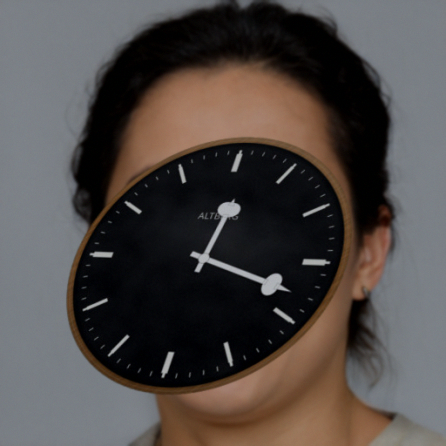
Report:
**12:18**
